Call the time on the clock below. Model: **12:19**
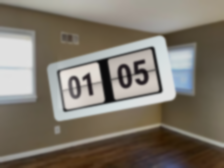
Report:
**1:05**
